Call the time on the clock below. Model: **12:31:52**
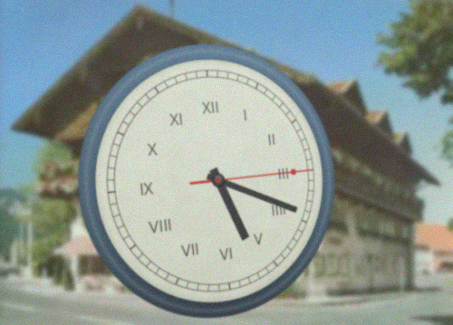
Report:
**5:19:15**
